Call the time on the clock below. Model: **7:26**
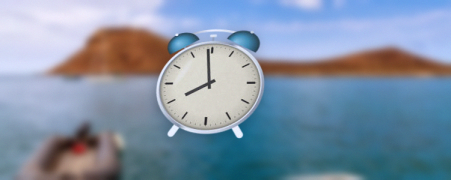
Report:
**7:59**
